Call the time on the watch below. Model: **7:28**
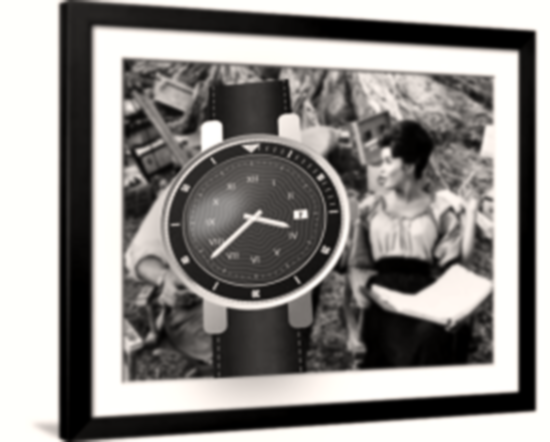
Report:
**3:38**
